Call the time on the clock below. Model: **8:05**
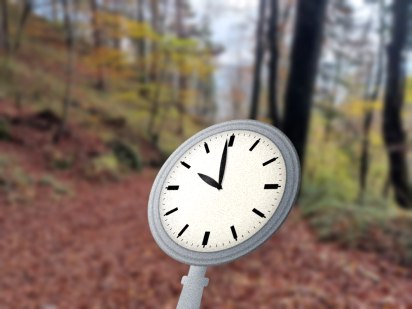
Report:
**9:59**
